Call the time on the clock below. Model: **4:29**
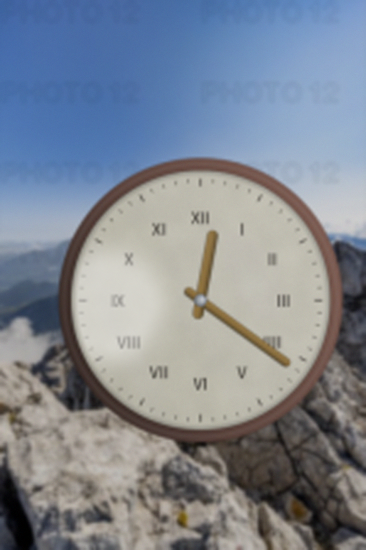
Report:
**12:21**
